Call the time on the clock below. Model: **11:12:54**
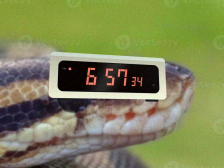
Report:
**6:57:34**
